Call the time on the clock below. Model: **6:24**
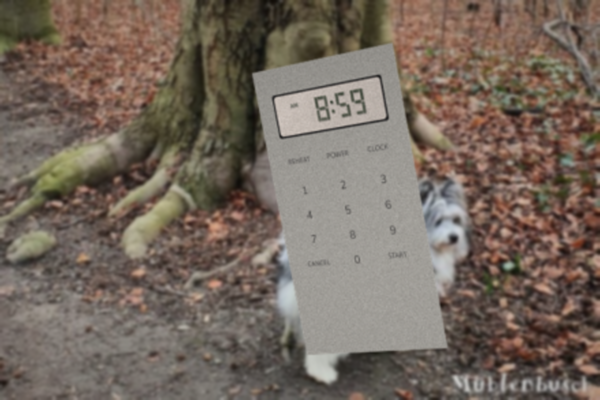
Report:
**8:59**
